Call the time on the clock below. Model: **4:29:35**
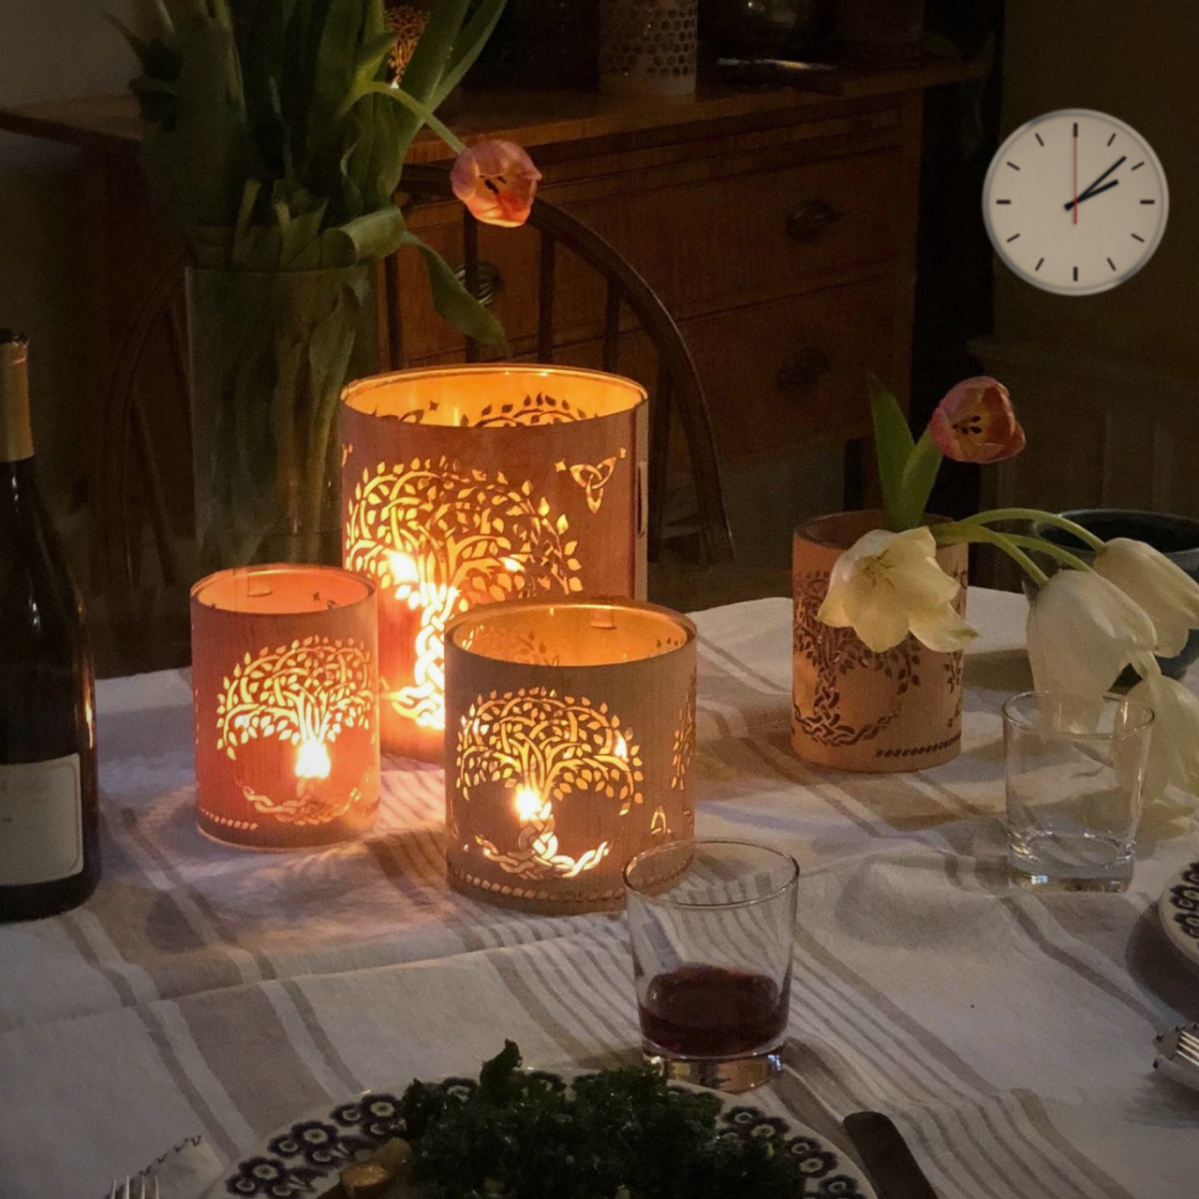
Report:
**2:08:00**
